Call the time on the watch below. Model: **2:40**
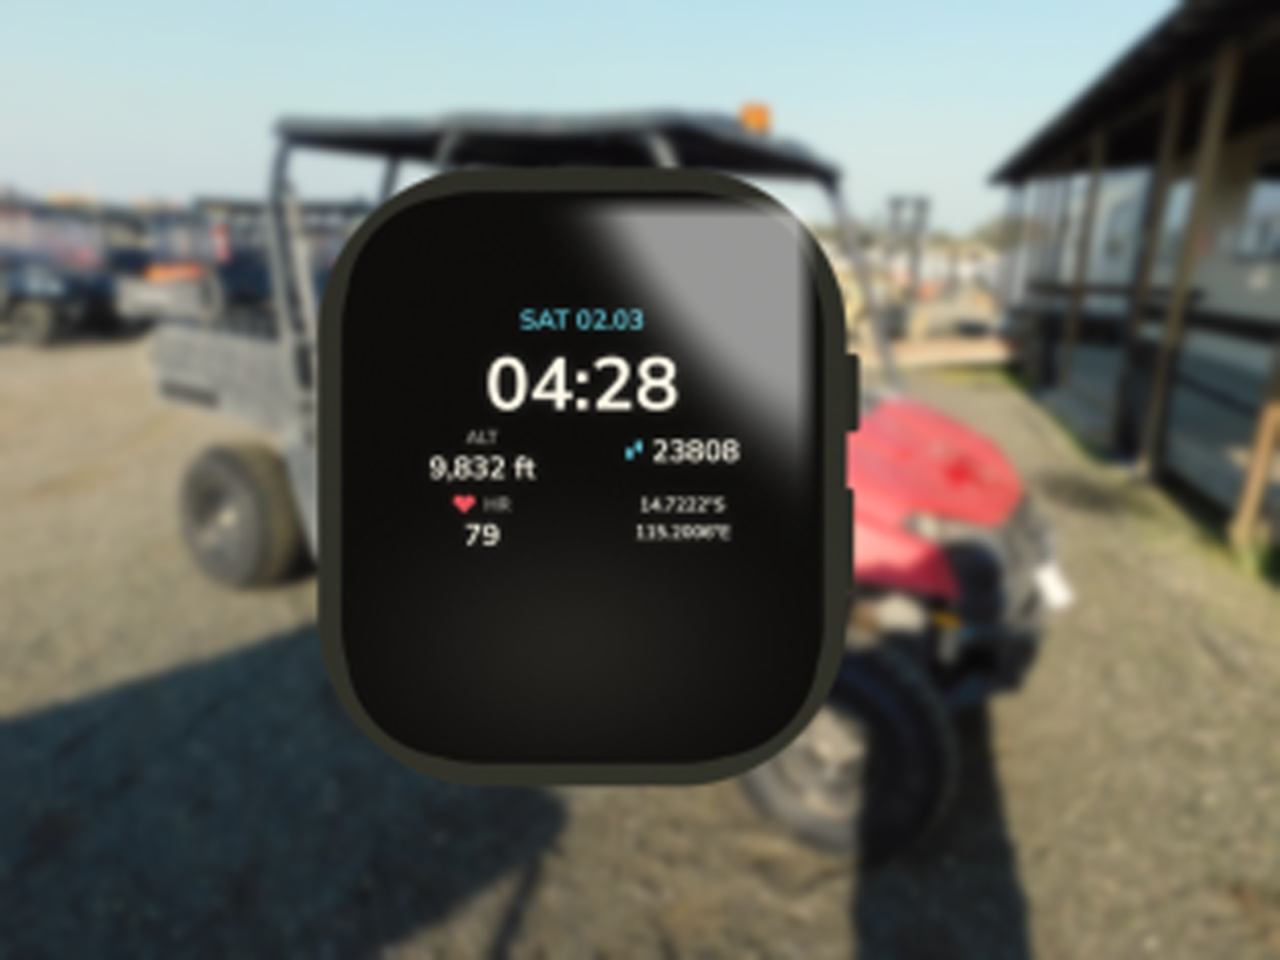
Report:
**4:28**
